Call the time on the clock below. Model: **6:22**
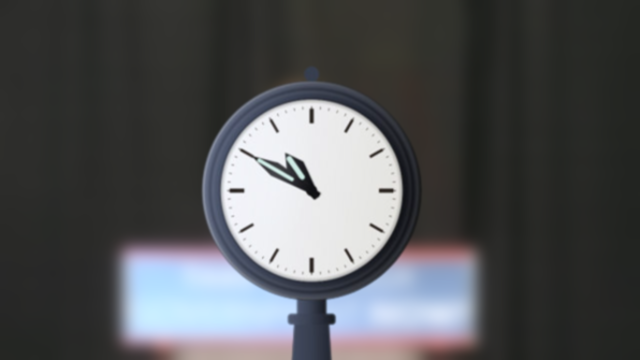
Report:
**10:50**
